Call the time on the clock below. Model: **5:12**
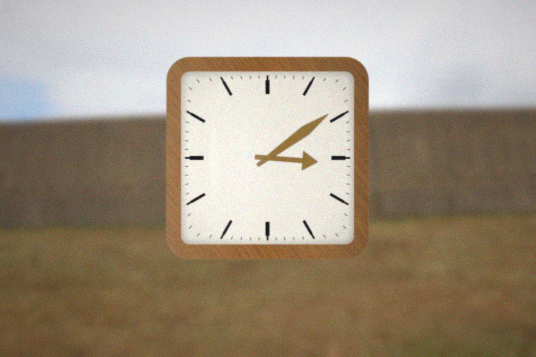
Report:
**3:09**
